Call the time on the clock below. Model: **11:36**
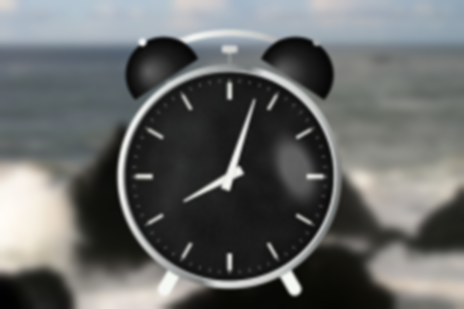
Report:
**8:03**
